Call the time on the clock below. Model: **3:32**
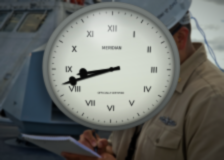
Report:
**8:42**
